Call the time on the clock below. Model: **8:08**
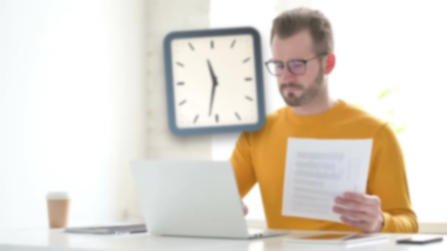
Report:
**11:32**
